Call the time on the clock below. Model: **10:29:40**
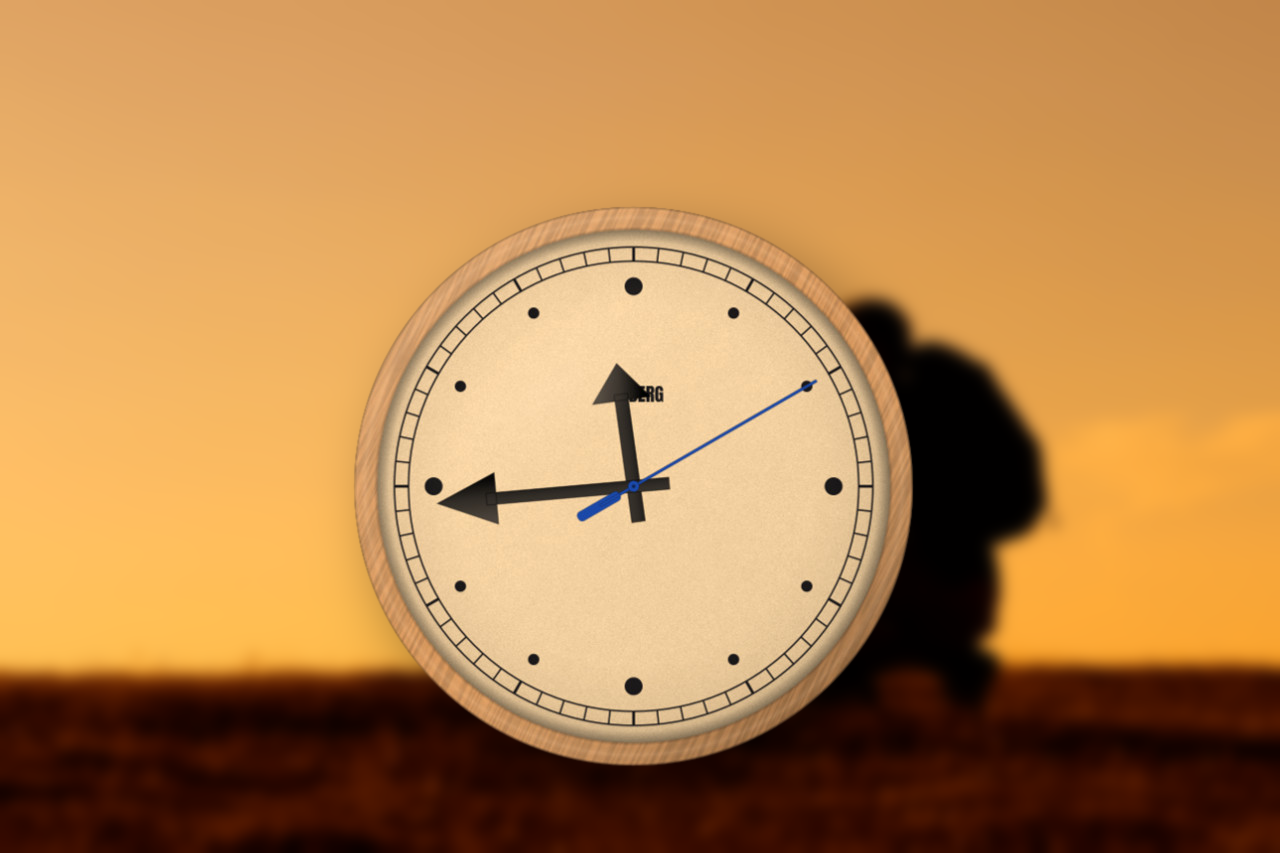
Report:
**11:44:10**
